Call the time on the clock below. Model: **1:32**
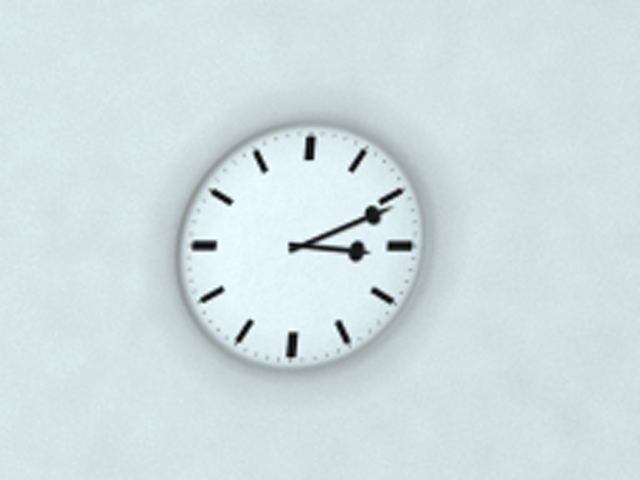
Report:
**3:11**
